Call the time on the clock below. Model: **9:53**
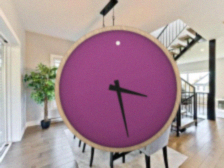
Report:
**3:28**
